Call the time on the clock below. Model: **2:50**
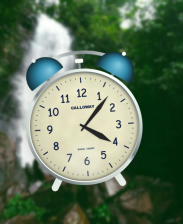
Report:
**4:07**
